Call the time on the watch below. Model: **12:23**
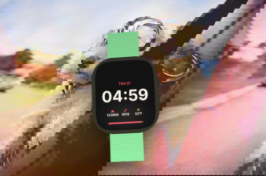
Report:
**4:59**
